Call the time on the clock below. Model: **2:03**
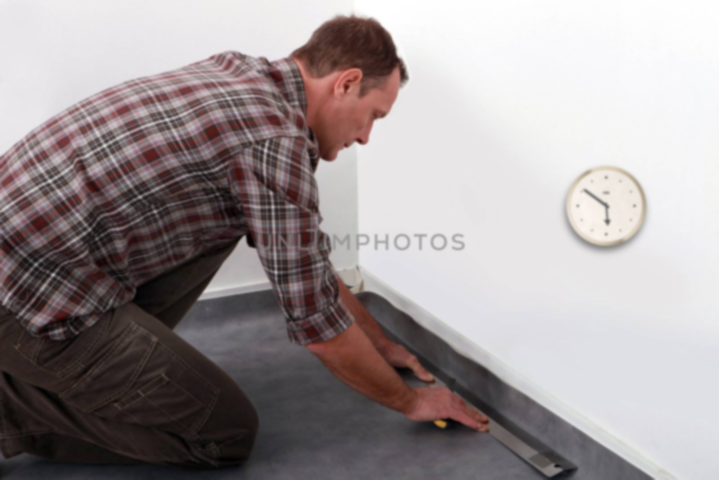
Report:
**5:51**
